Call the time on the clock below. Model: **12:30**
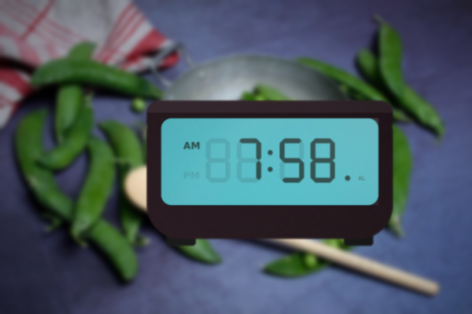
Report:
**7:58**
